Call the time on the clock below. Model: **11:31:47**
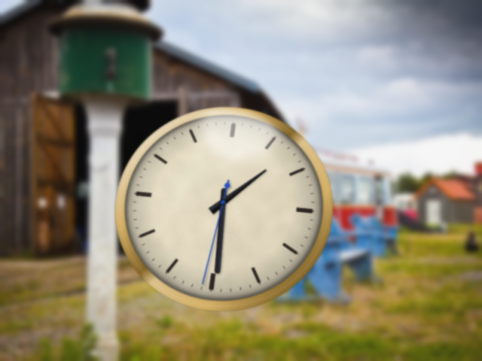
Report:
**1:29:31**
